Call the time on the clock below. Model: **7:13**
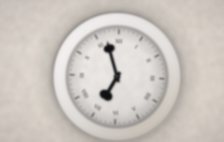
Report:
**6:57**
